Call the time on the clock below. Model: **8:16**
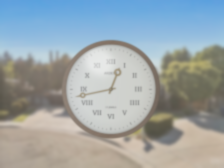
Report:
**12:43**
